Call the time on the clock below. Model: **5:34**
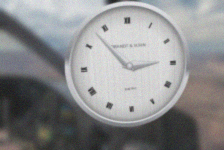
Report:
**2:53**
